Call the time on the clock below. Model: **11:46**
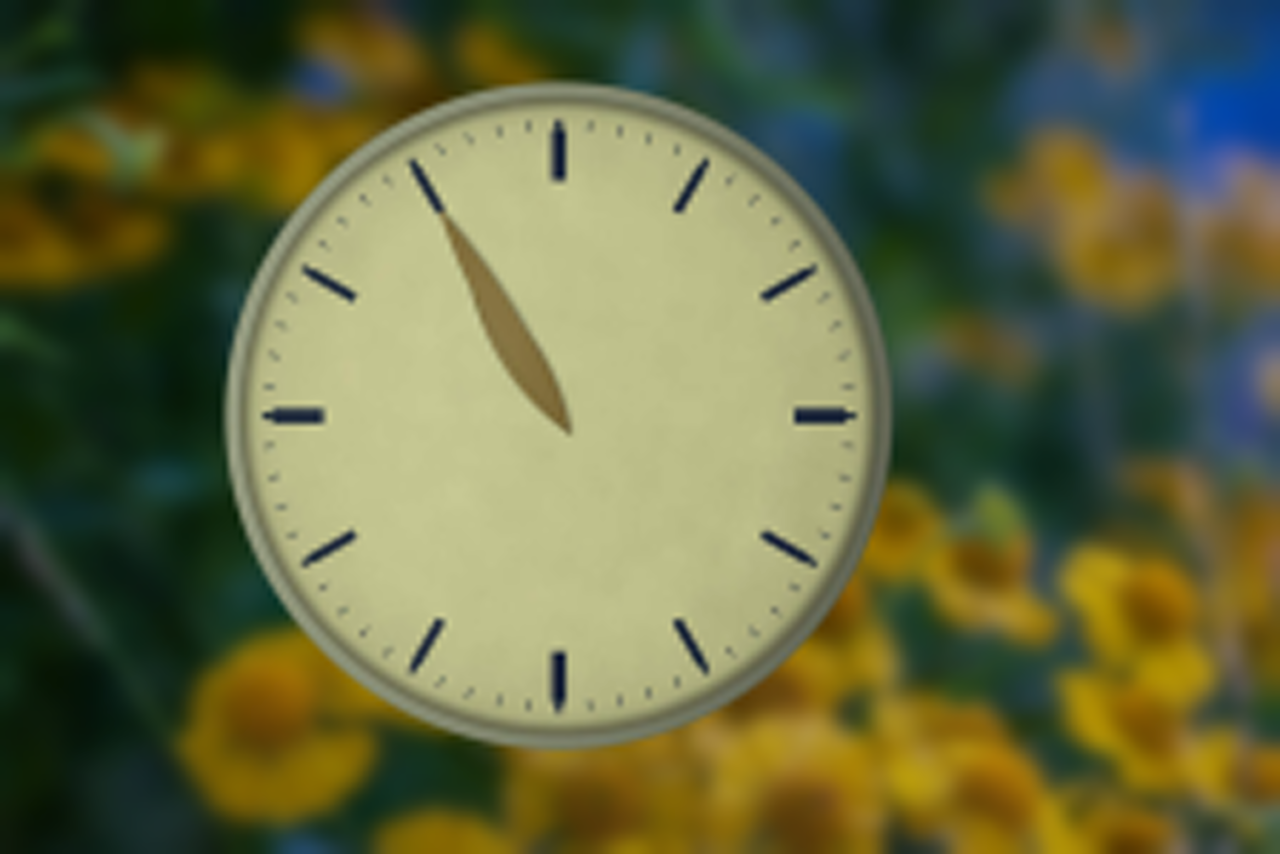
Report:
**10:55**
